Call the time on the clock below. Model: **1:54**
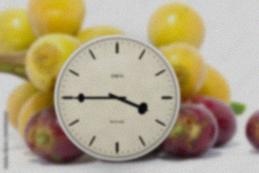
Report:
**3:45**
